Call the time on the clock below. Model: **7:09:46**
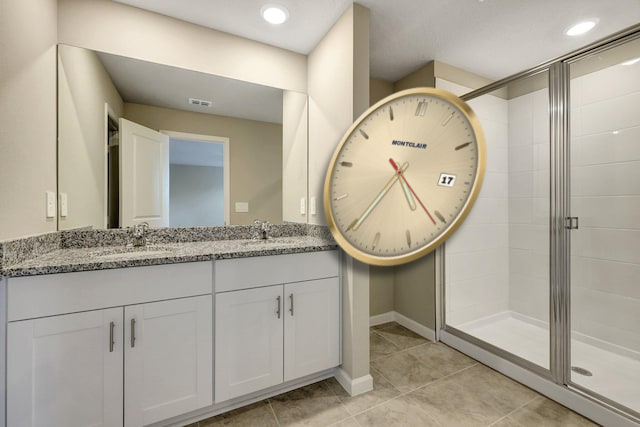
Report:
**4:34:21**
